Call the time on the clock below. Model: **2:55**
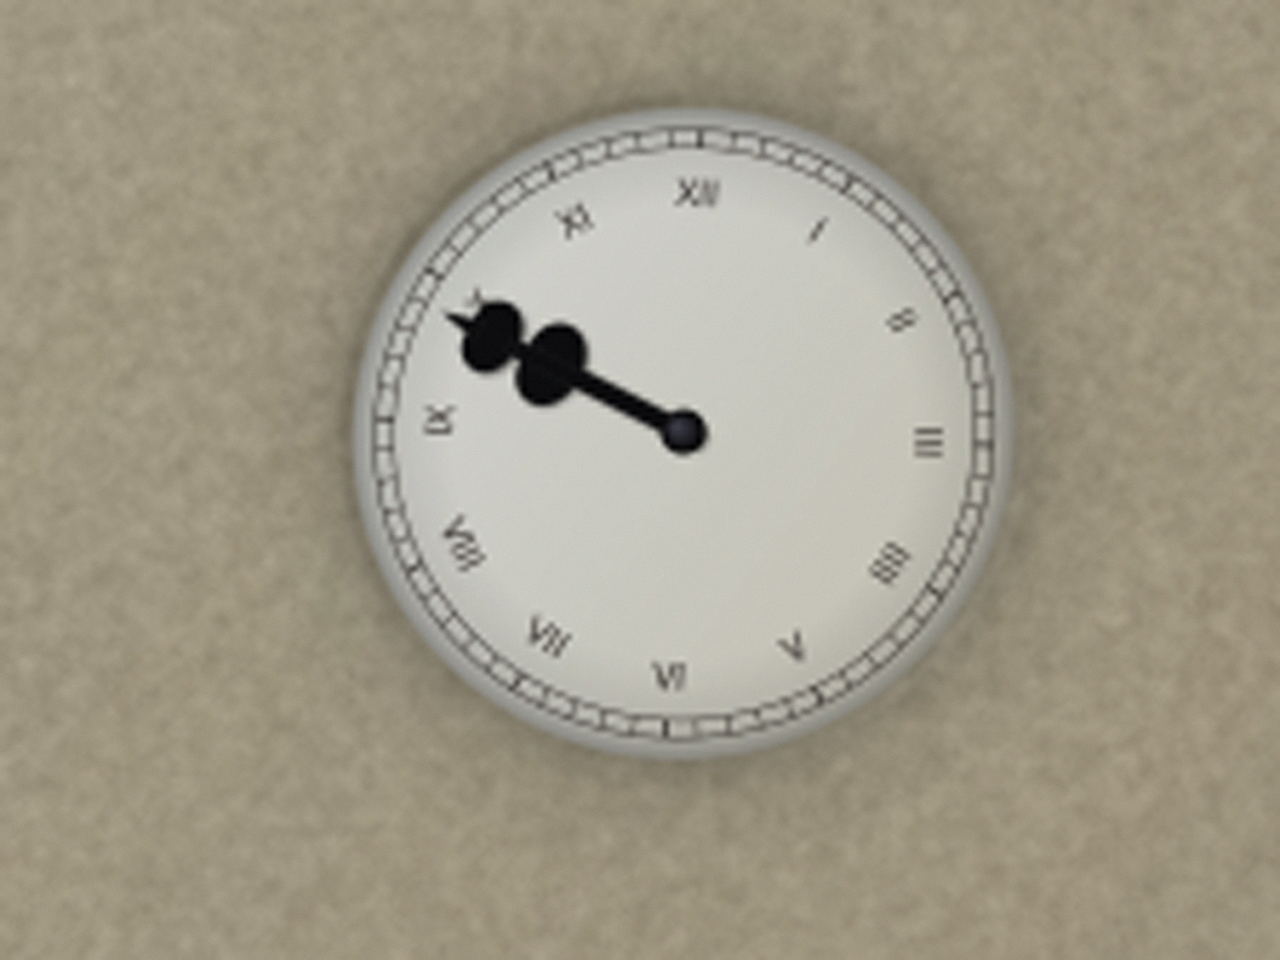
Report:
**9:49**
